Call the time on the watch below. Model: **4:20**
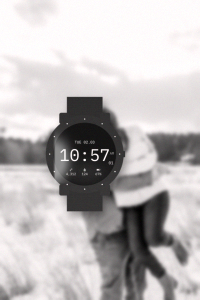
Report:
**10:57**
